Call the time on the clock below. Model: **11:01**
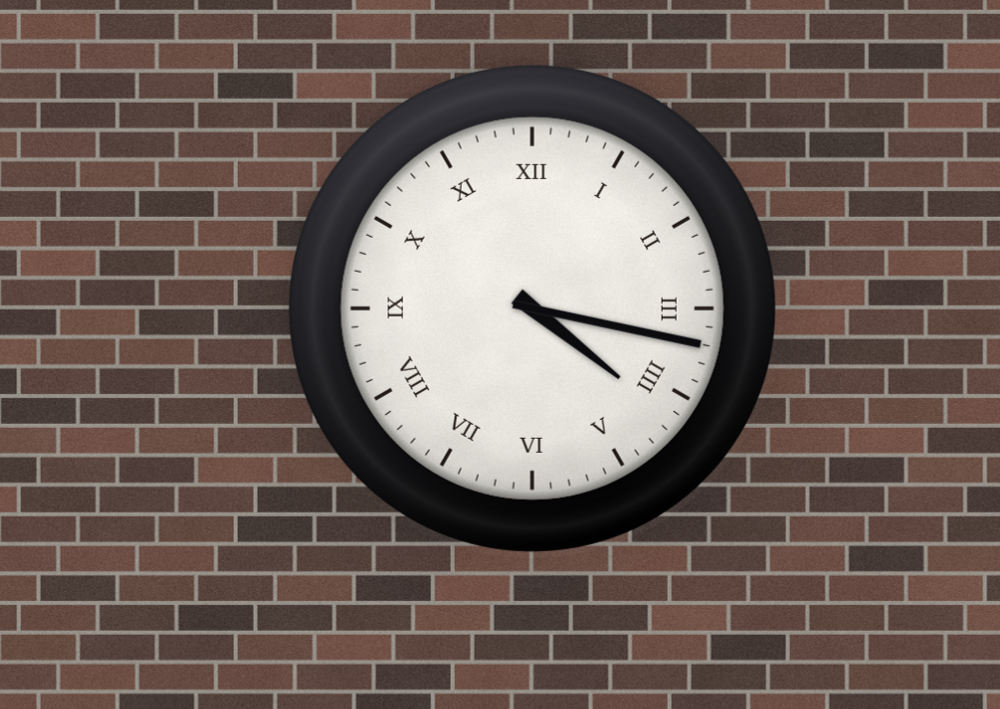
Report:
**4:17**
